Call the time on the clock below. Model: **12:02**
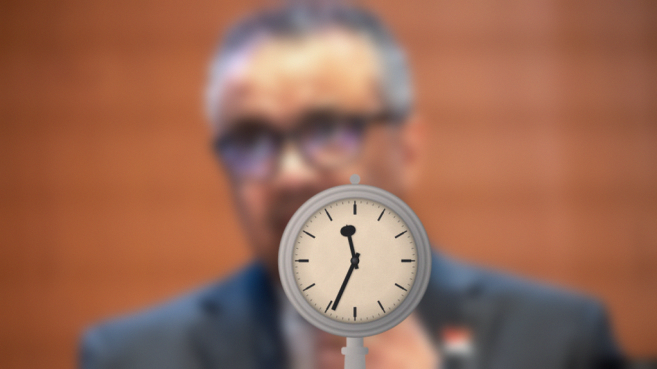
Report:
**11:34**
